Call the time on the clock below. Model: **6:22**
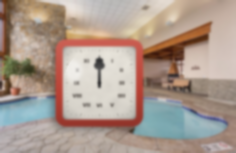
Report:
**12:00**
